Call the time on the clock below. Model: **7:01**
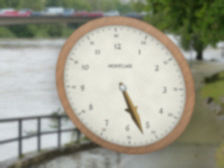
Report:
**5:27**
